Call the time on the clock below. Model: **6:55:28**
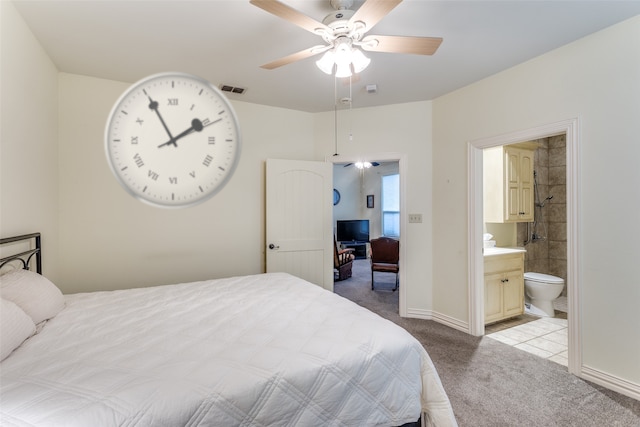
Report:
**1:55:11**
